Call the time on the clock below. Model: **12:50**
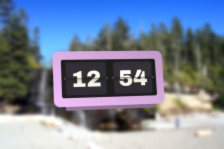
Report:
**12:54**
